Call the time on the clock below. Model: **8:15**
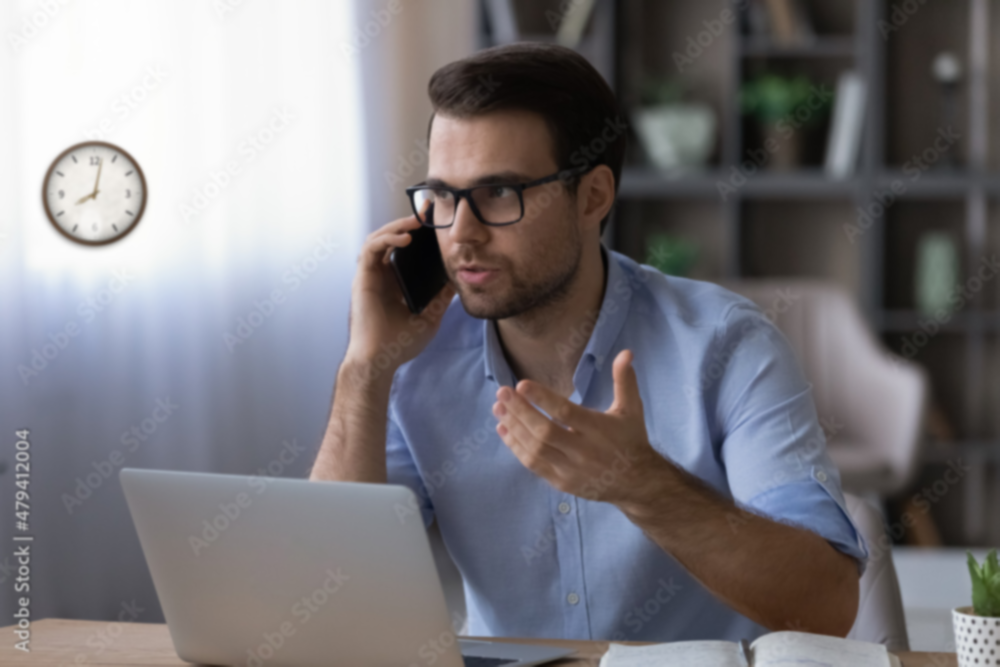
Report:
**8:02**
